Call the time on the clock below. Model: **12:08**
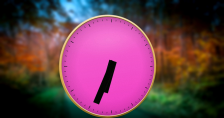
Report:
**6:34**
